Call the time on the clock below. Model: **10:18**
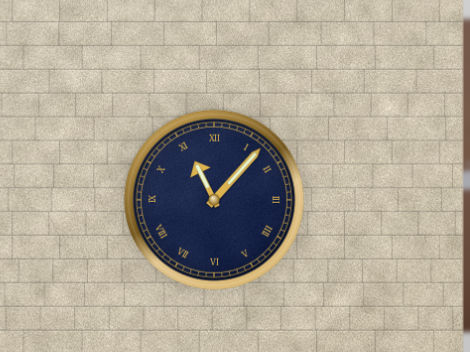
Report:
**11:07**
